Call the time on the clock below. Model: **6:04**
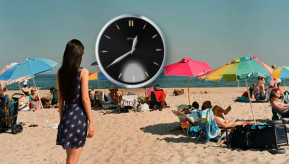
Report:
**12:40**
